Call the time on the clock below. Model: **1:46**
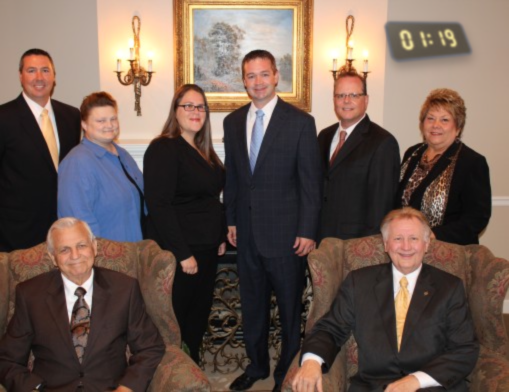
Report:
**1:19**
